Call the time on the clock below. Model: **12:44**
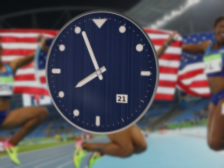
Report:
**7:56**
